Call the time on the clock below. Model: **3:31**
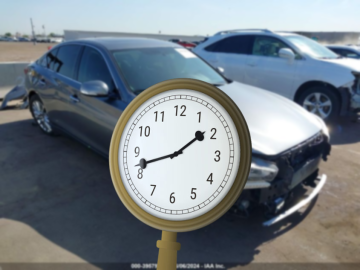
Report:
**1:42**
